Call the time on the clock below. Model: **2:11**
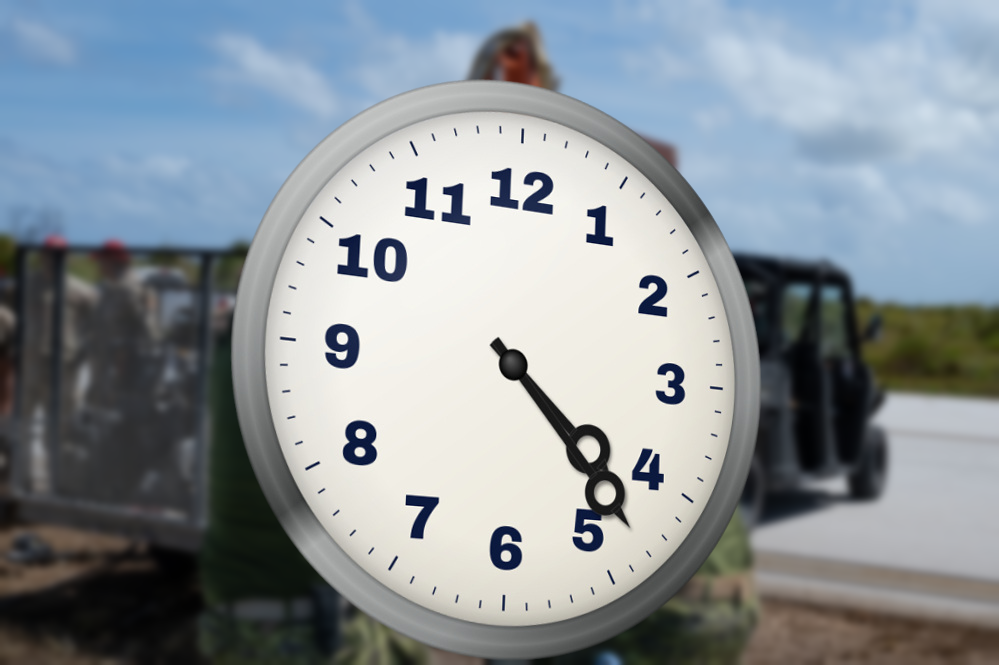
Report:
**4:23**
